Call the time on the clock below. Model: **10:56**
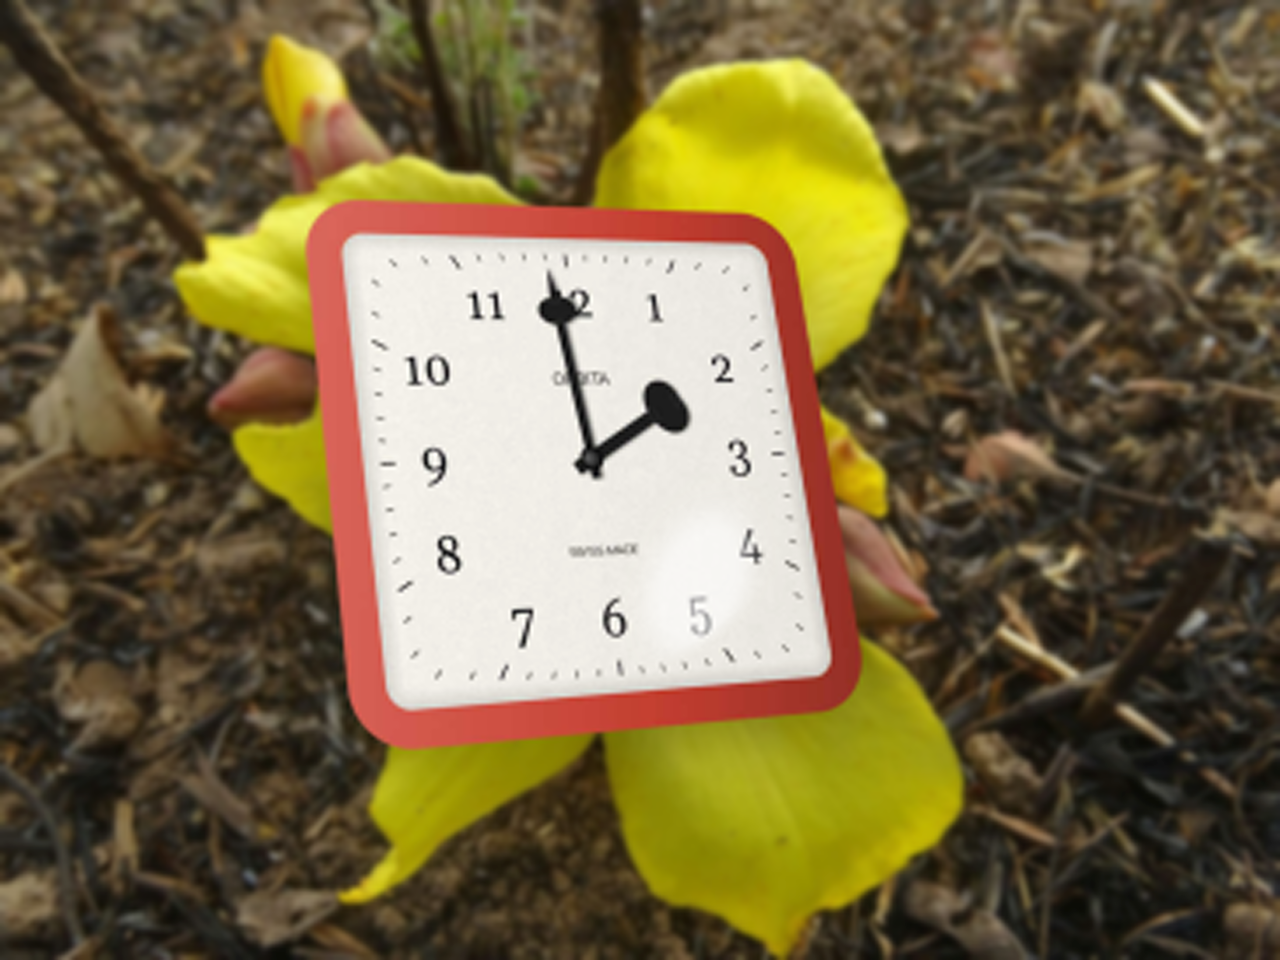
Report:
**1:59**
